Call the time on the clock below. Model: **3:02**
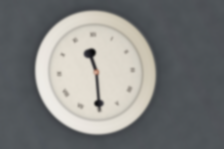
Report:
**11:30**
